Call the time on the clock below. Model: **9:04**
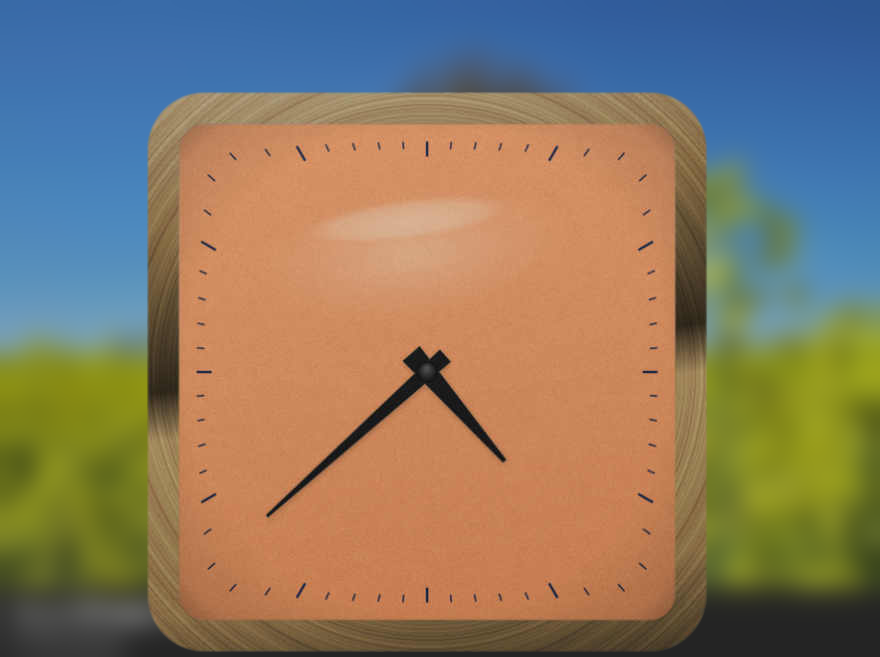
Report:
**4:38**
